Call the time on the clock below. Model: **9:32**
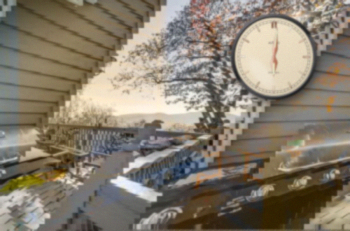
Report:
**6:01**
